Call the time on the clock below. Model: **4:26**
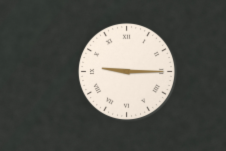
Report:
**9:15**
